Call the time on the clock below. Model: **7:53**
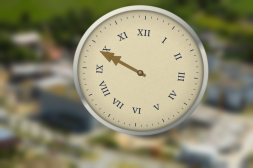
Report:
**9:49**
